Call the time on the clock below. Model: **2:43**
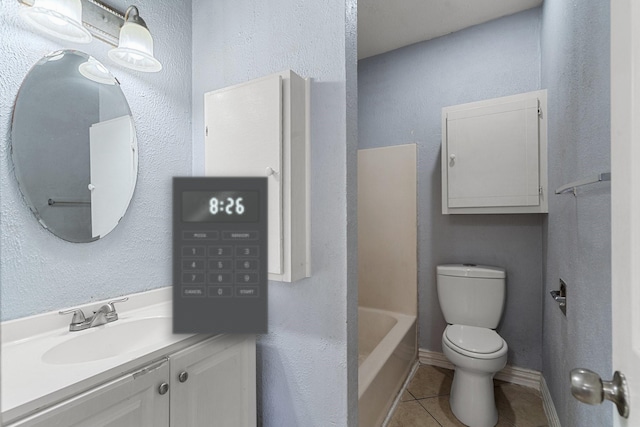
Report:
**8:26**
